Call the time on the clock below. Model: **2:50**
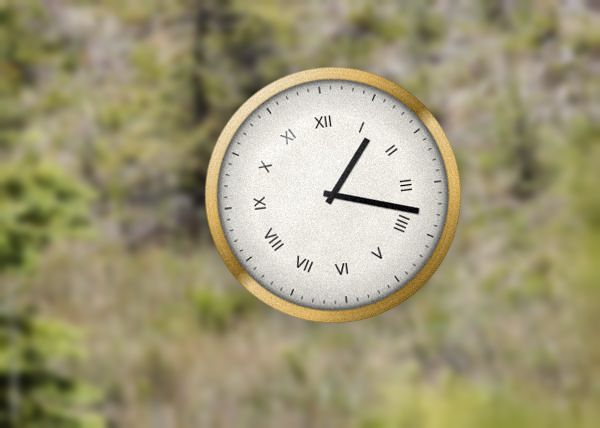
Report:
**1:18**
